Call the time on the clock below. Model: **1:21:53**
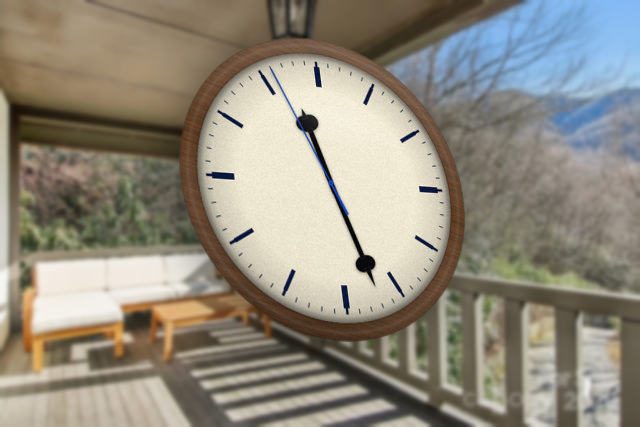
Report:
**11:26:56**
